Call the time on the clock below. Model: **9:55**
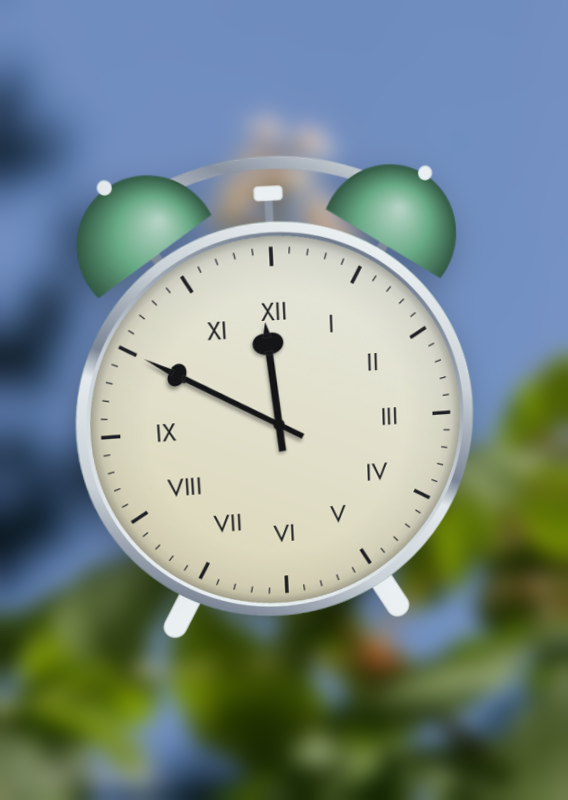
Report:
**11:50**
